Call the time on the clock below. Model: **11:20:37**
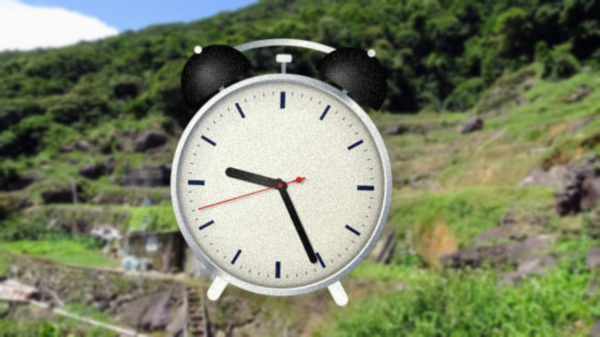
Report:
**9:25:42**
